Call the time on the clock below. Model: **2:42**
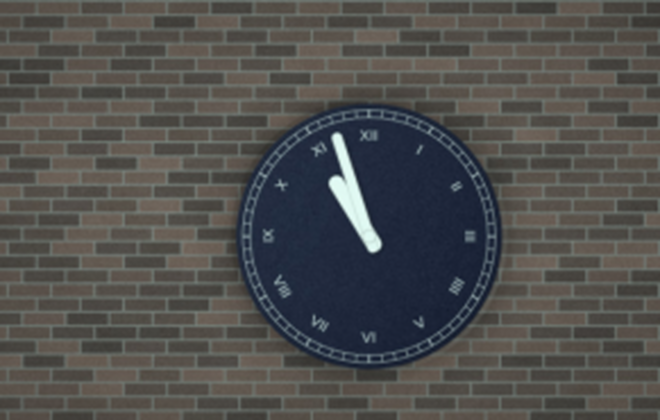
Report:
**10:57**
